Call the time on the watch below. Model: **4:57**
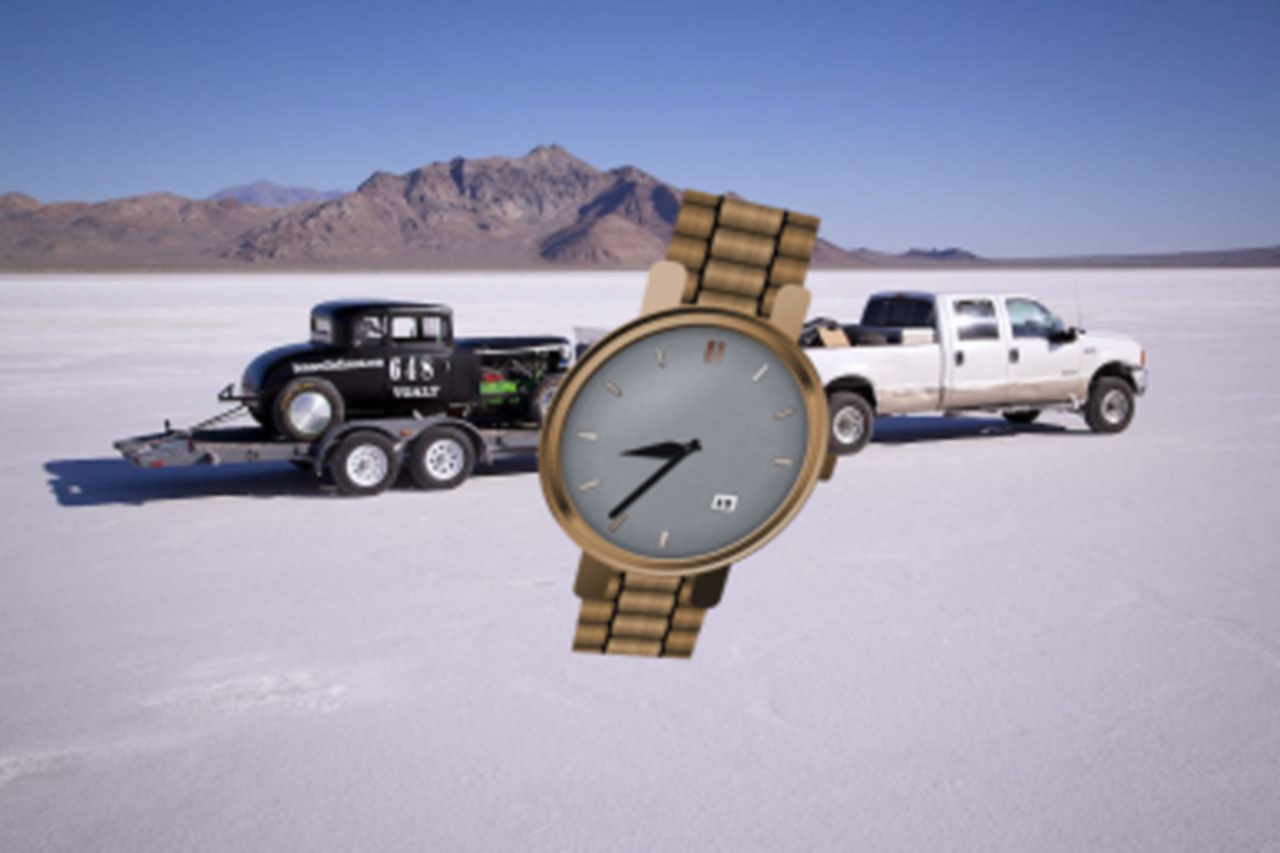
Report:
**8:36**
